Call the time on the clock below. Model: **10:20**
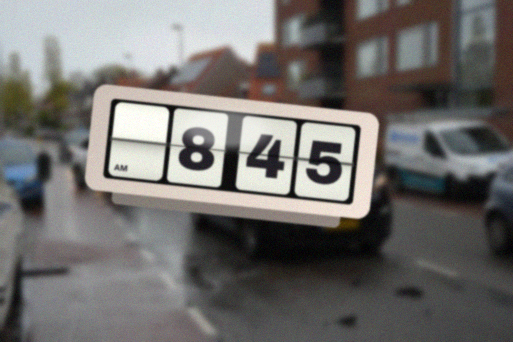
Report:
**8:45**
